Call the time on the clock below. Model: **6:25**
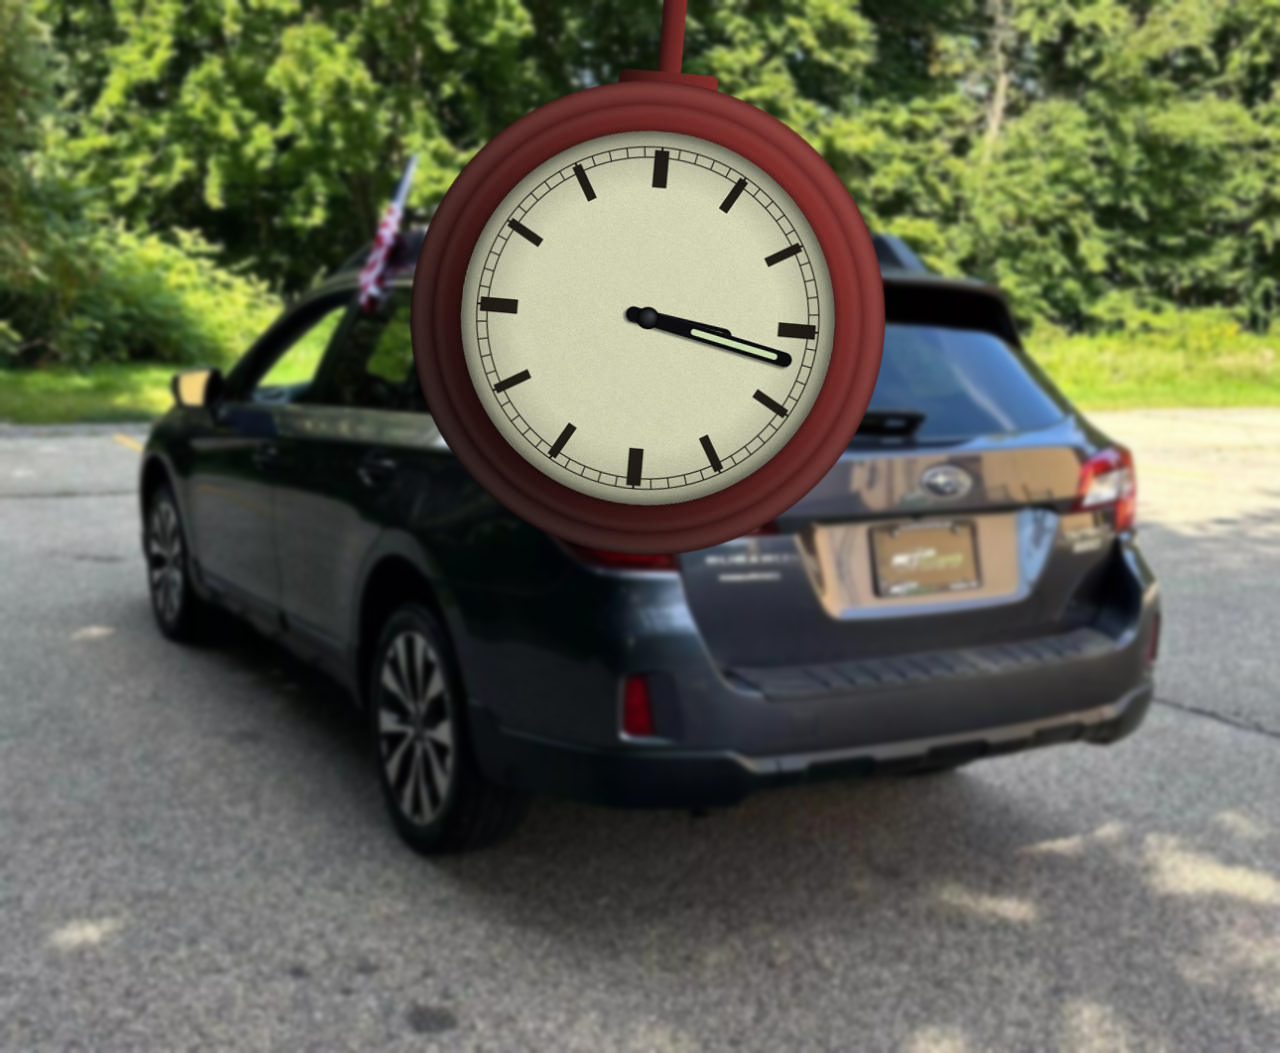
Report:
**3:17**
